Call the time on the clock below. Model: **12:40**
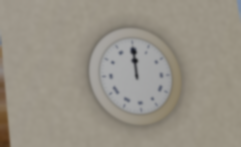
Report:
**12:00**
